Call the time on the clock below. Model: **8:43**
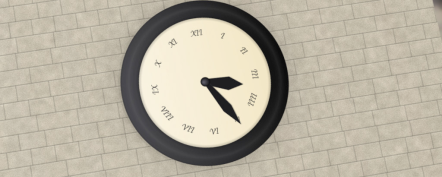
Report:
**3:25**
